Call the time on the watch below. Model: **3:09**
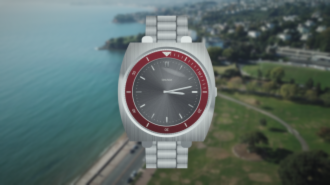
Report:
**3:13**
